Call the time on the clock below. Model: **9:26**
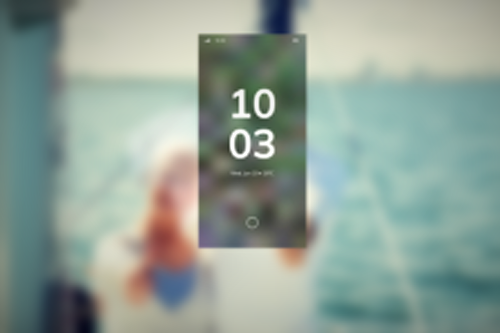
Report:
**10:03**
